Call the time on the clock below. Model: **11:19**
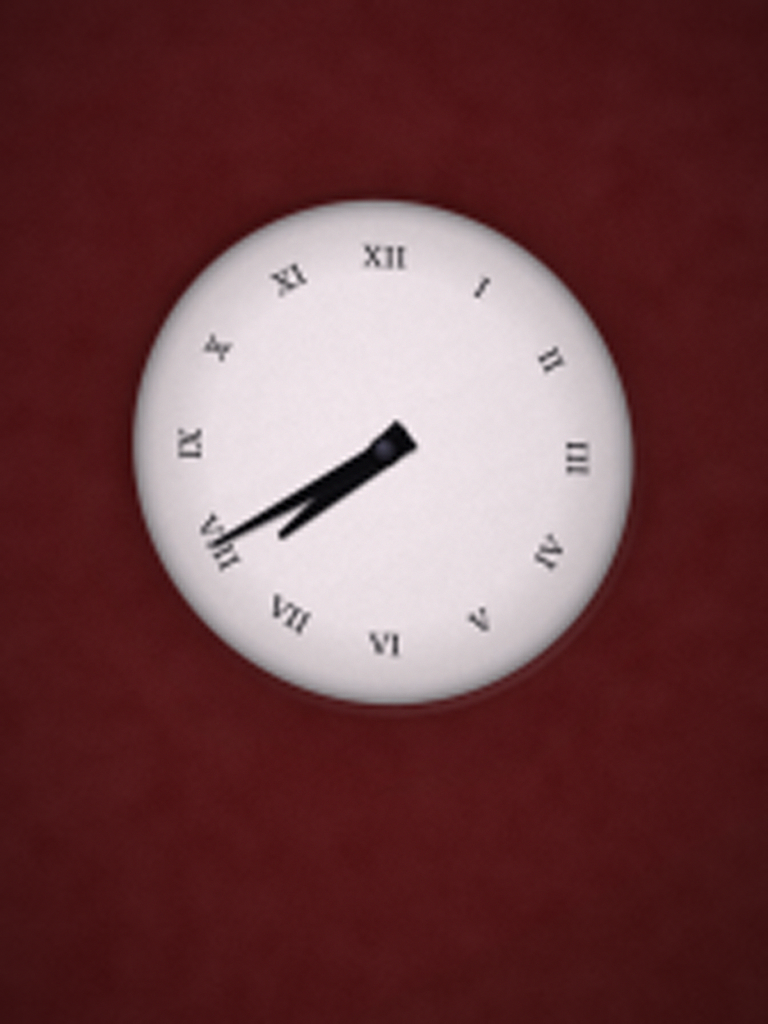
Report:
**7:40**
